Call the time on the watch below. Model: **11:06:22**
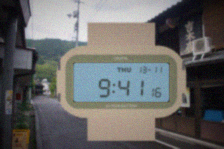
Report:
**9:41:16**
